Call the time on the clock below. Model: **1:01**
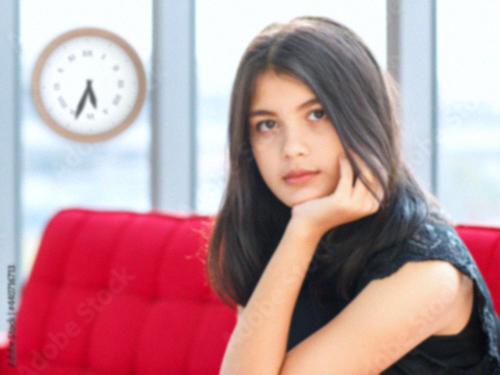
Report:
**5:34**
